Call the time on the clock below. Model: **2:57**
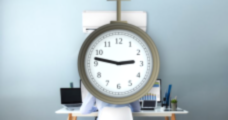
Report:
**2:47**
